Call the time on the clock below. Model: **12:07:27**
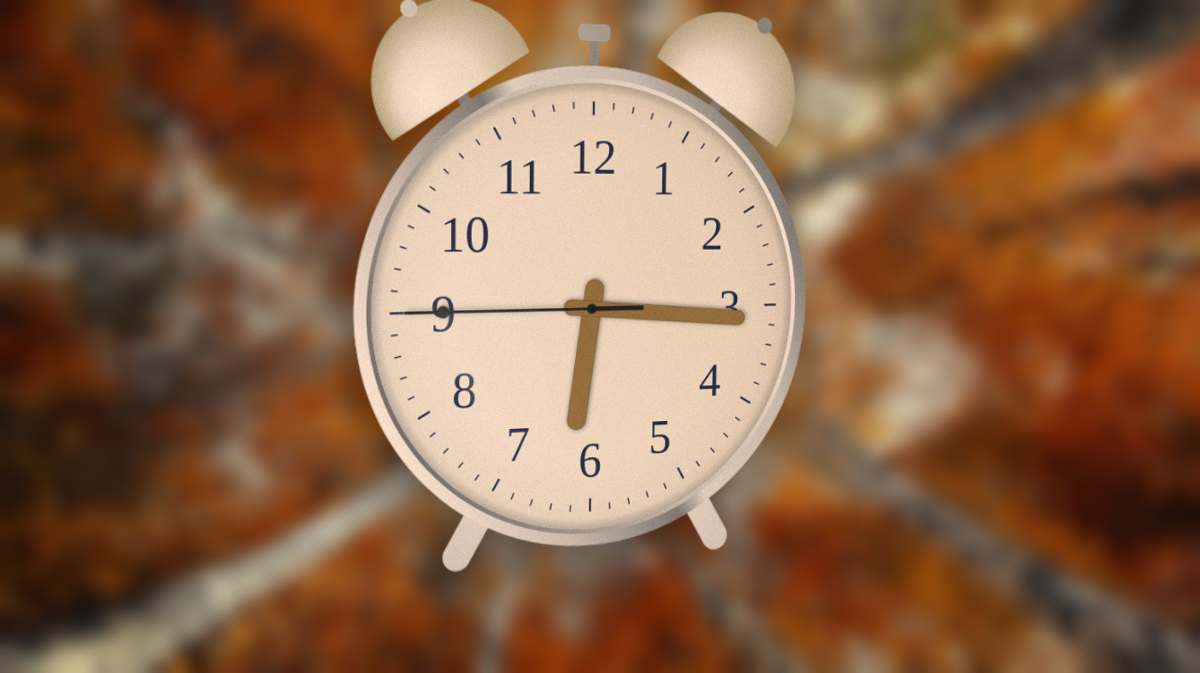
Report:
**6:15:45**
